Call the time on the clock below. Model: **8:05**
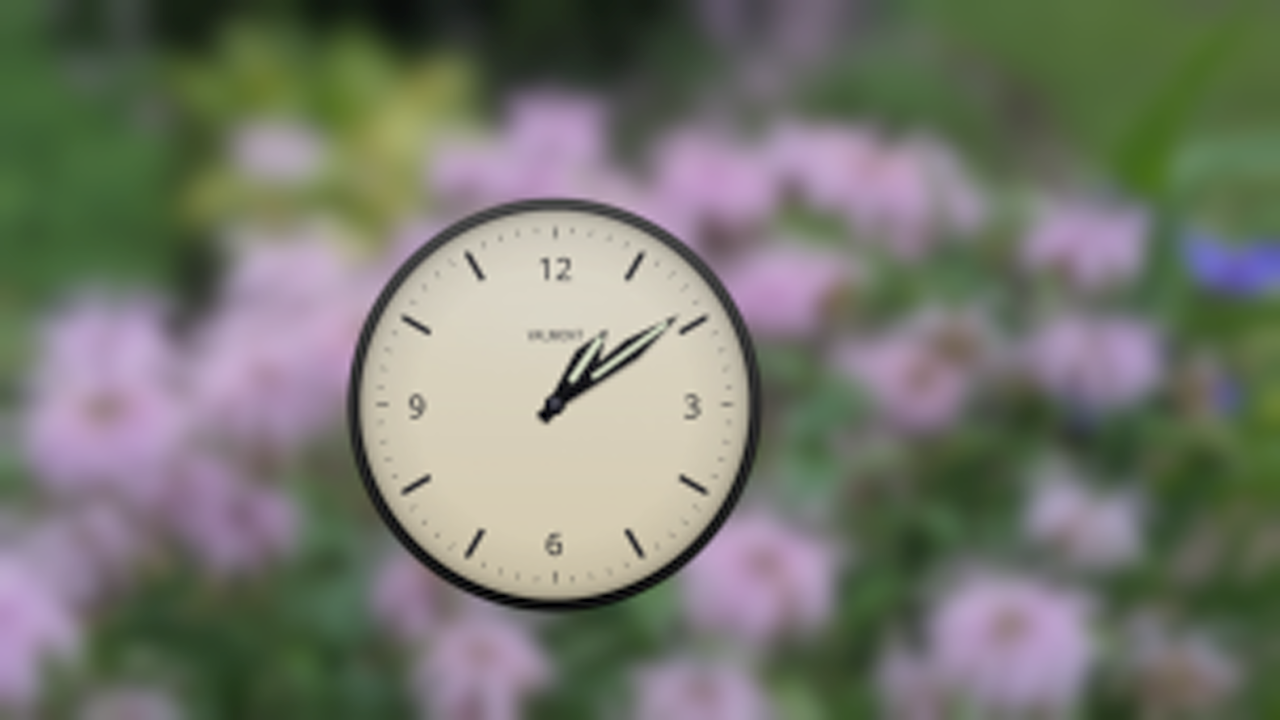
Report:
**1:09**
